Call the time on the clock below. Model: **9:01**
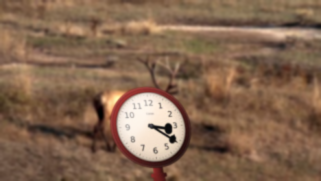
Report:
**3:21**
